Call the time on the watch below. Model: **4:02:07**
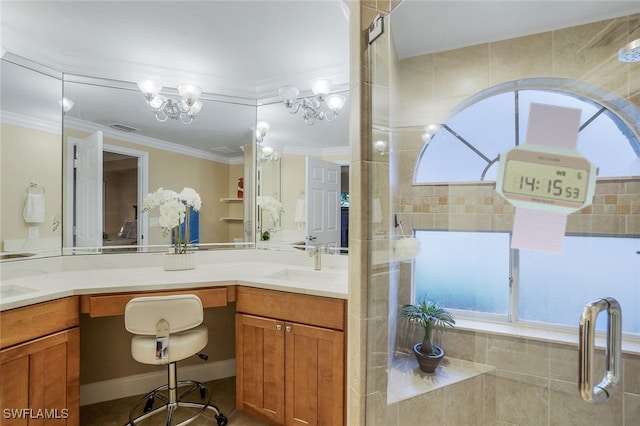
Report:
**14:15:53**
